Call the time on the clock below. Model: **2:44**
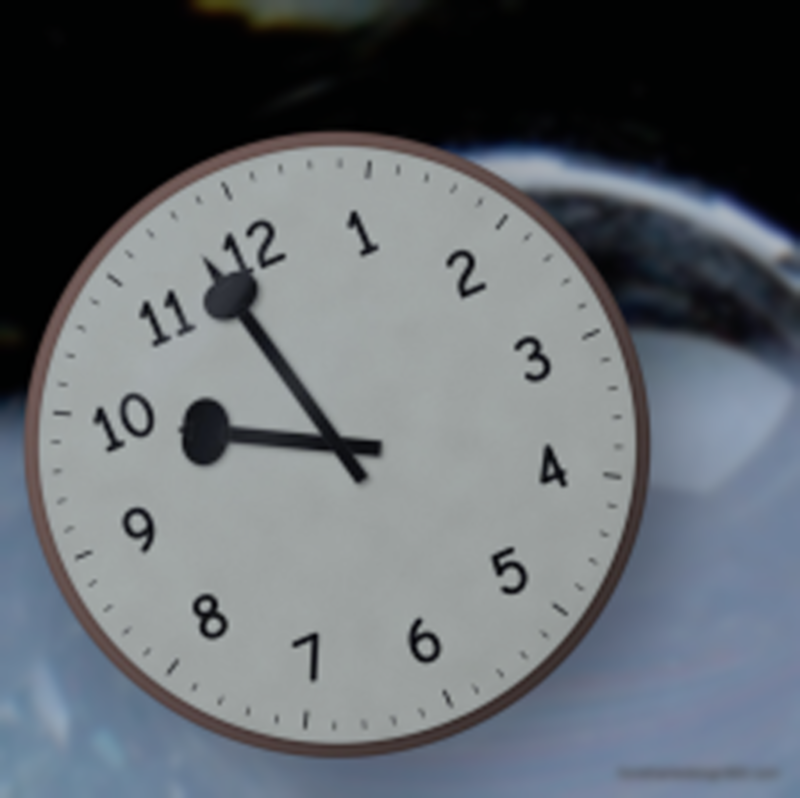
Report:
**9:58**
